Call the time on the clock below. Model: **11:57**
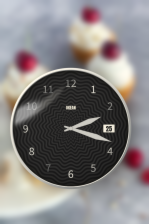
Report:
**2:18**
